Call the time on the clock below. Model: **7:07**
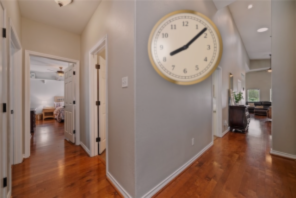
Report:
**8:08**
